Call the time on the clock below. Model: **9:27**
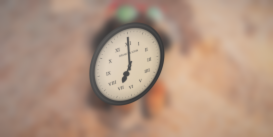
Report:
**7:00**
